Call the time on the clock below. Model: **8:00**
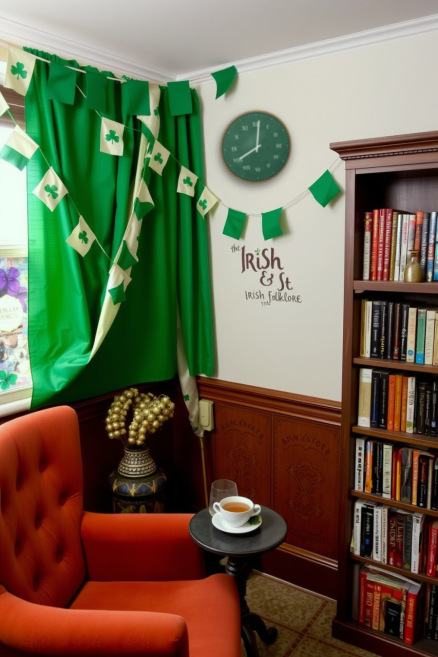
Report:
**8:01**
